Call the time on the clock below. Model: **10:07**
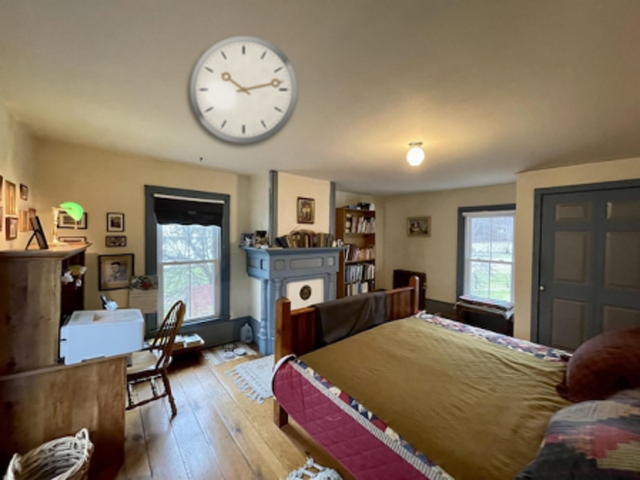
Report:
**10:13**
